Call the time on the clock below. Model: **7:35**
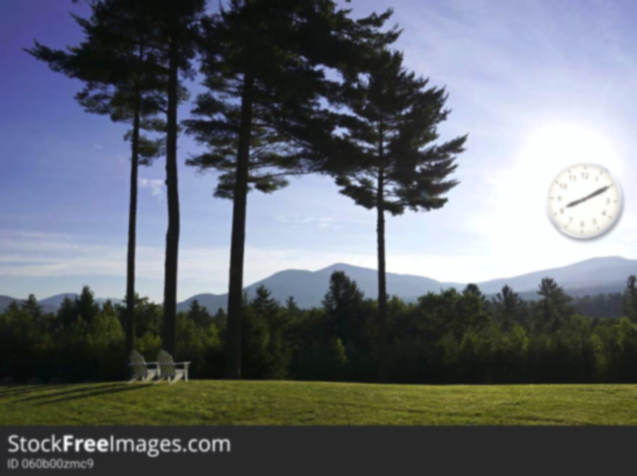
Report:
**8:10**
